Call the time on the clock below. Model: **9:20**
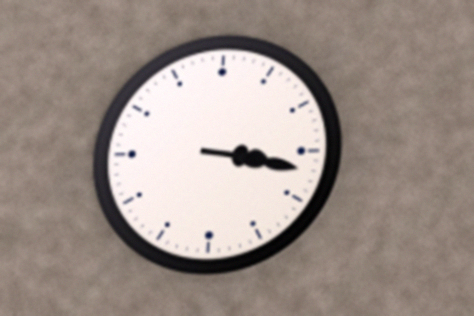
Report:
**3:17**
